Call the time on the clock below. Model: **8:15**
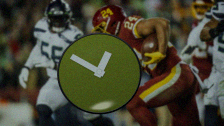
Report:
**12:50**
